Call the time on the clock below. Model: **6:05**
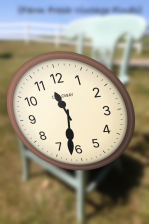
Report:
**11:32**
